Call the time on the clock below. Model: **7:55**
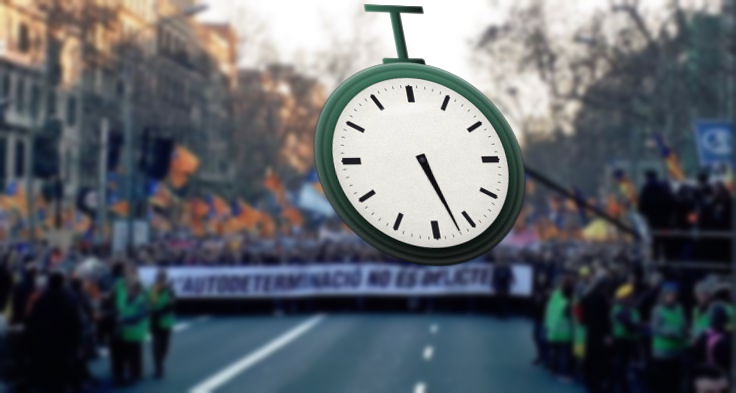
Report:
**5:27**
